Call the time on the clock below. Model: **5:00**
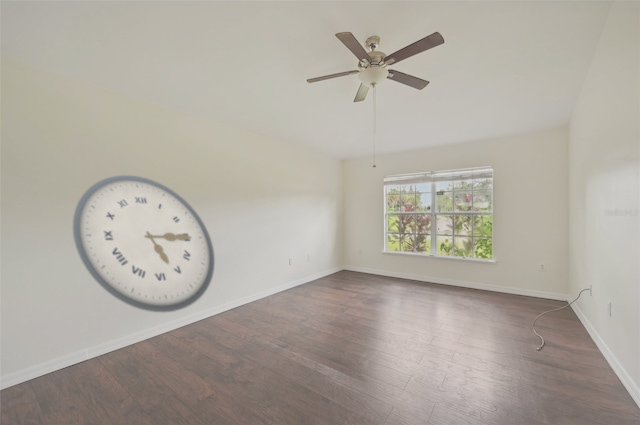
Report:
**5:15**
